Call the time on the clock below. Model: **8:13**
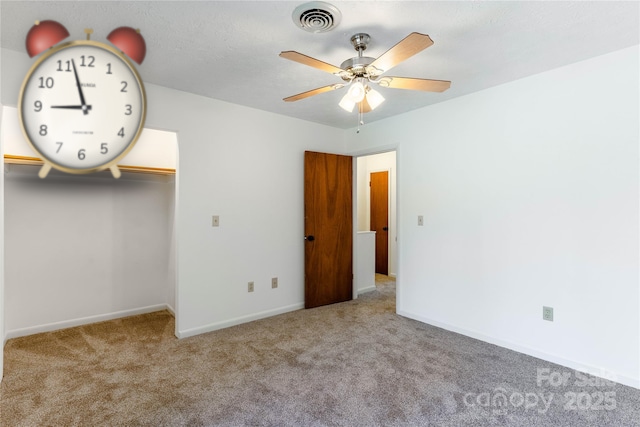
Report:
**8:57**
